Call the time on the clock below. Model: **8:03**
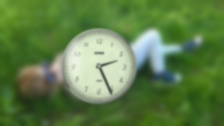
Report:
**2:26**
